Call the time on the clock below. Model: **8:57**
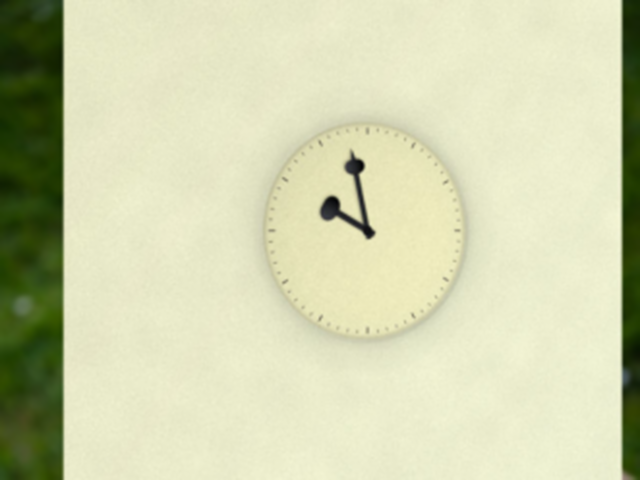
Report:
**9:58**
